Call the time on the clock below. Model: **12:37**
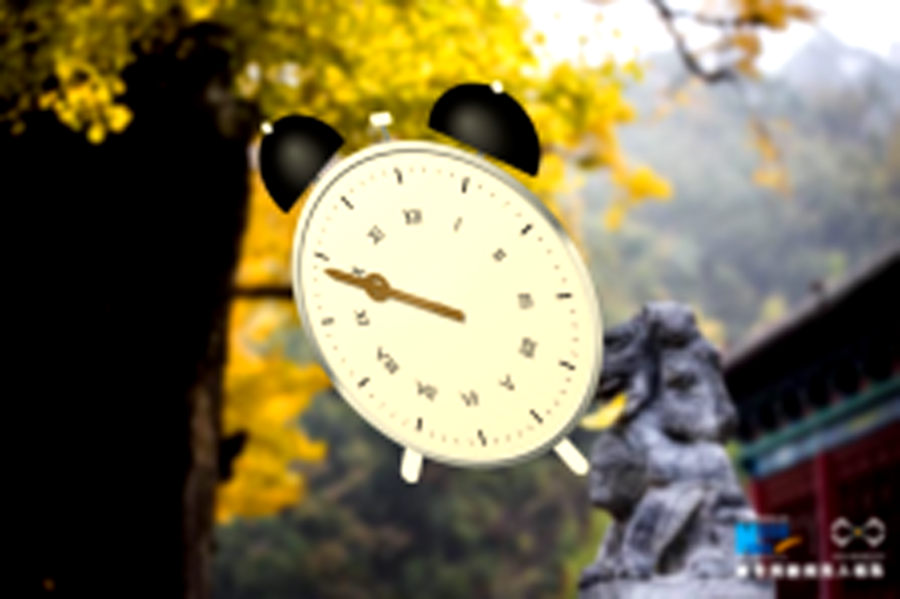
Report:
**9:49**
